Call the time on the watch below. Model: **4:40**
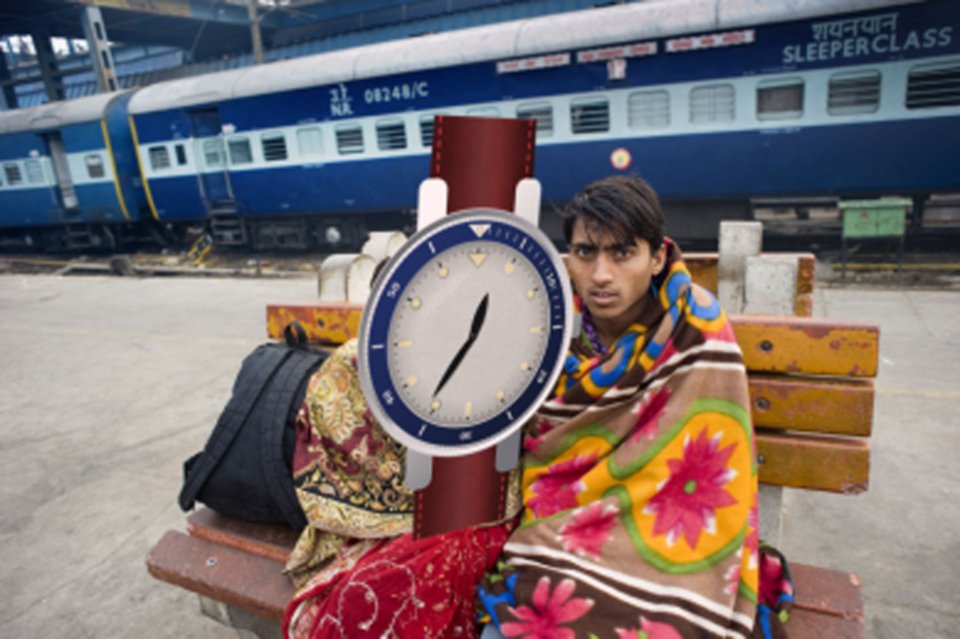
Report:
**12:36**
